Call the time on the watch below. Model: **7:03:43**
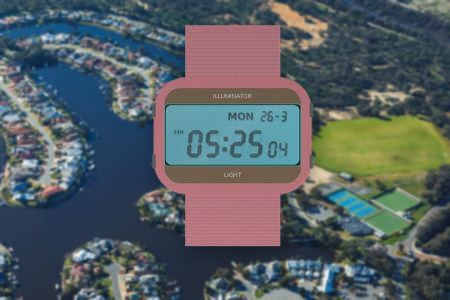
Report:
**5:25:04**
